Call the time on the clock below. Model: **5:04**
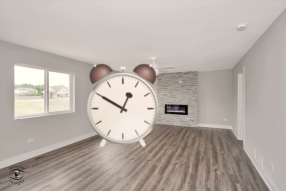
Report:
**12:50**
